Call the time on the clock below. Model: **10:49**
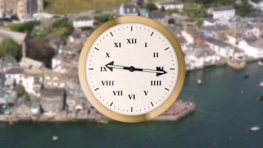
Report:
**9:16**
